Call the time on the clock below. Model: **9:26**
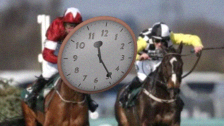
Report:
**11:24**
